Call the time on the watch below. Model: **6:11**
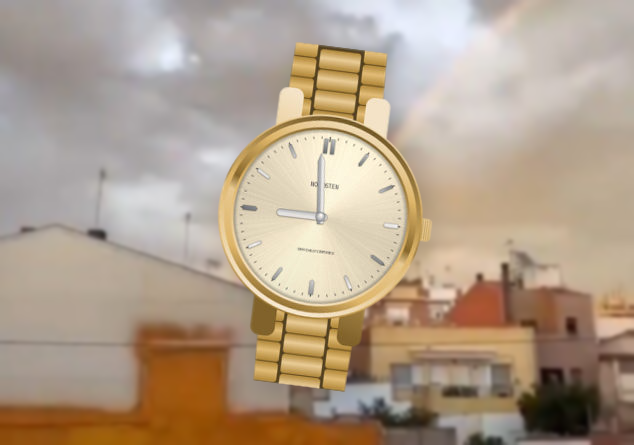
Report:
**8:59**
